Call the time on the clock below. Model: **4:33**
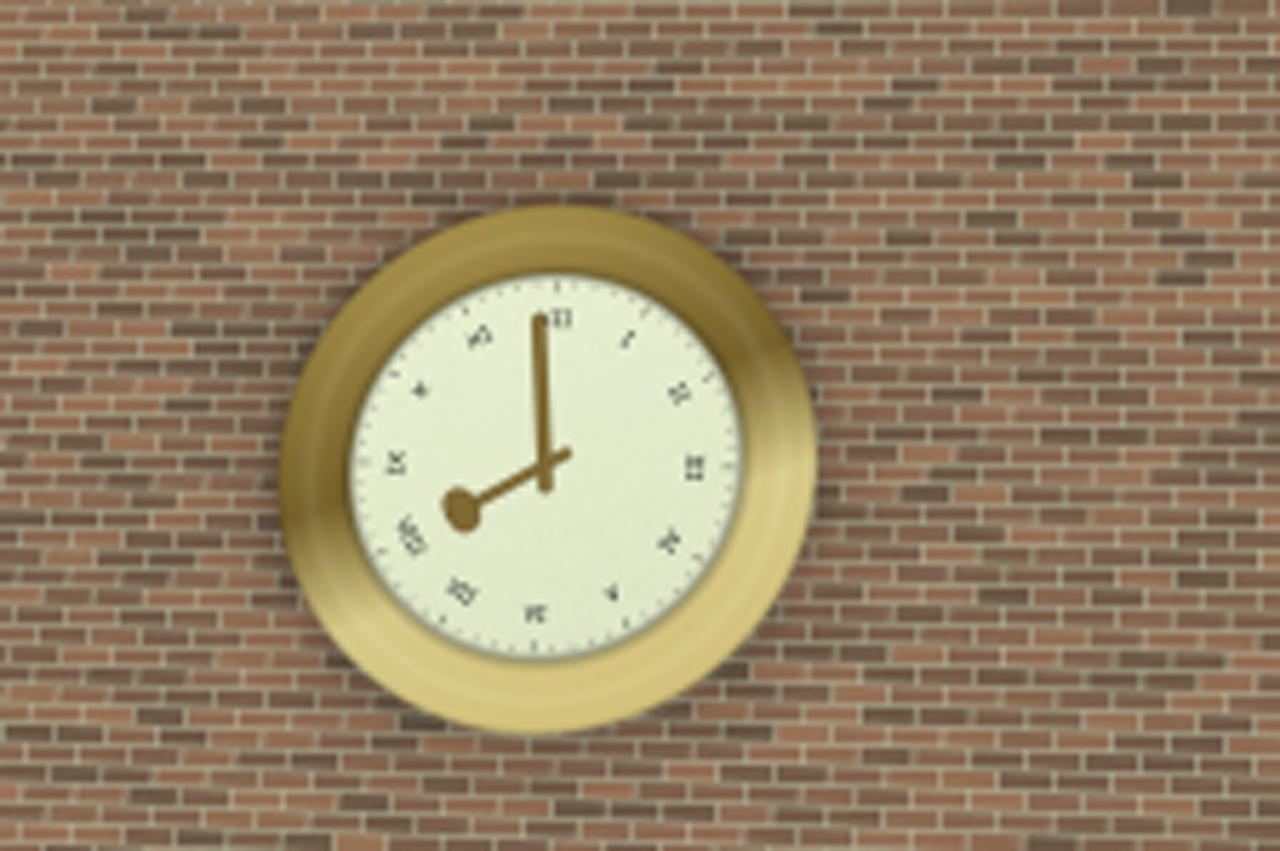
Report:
**7:59**
